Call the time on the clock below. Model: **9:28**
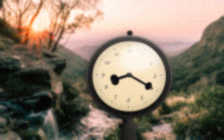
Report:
**8:20**
